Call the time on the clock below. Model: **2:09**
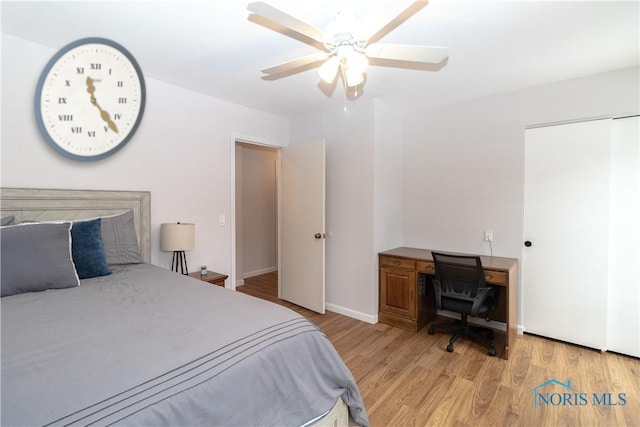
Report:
**11:23**
